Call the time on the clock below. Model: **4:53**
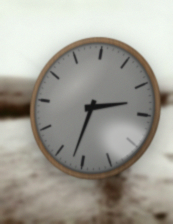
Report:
**2:32**
